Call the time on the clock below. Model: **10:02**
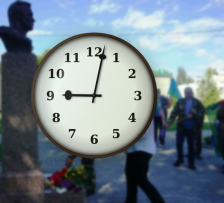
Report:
**9:02**
